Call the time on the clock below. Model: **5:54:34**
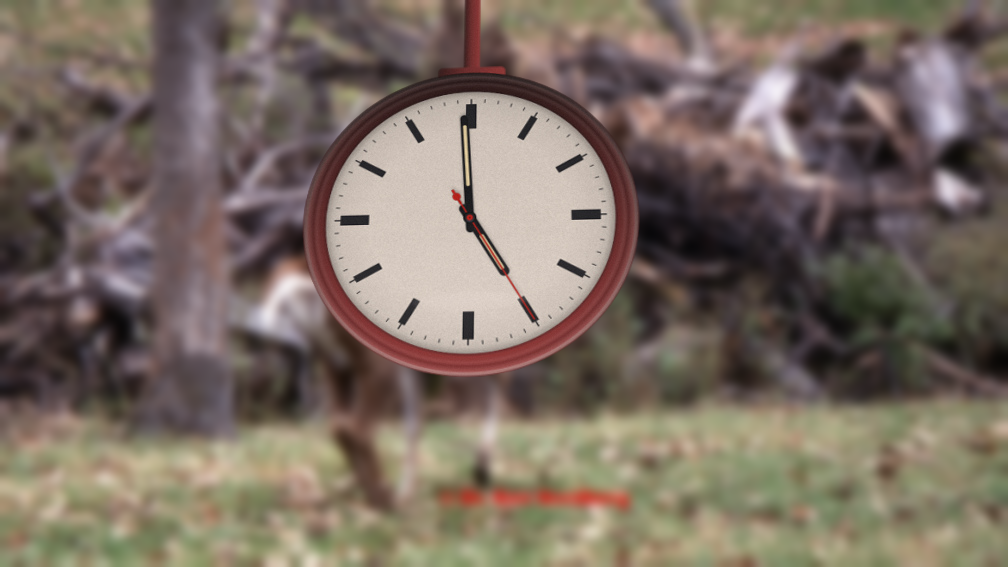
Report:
**4:59:25**
